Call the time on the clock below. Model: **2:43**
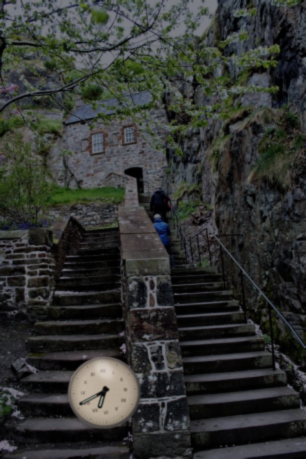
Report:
**6:41**
